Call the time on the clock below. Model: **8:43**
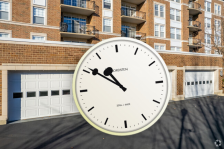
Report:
**10:51**
